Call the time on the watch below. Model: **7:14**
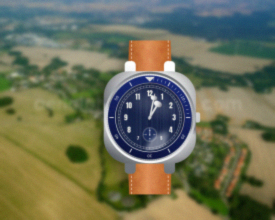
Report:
**1:02**
